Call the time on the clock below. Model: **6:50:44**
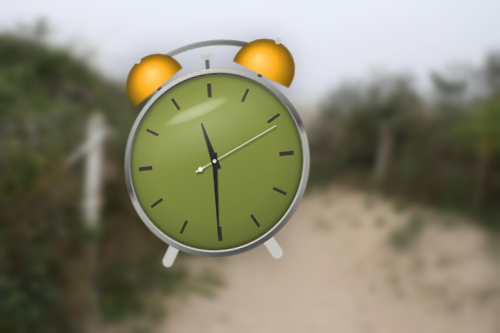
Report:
**11:30:11**
